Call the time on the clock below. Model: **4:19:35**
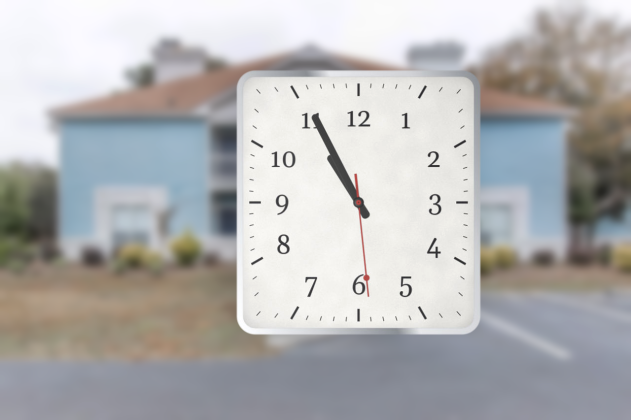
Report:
**10:55:29**
